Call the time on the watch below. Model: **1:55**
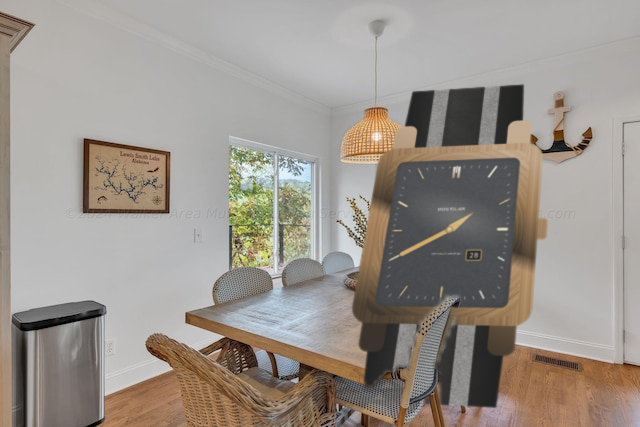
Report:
**1:40**
